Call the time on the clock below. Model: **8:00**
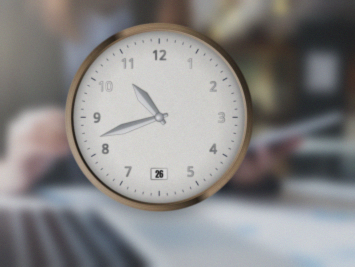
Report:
**10:42**
